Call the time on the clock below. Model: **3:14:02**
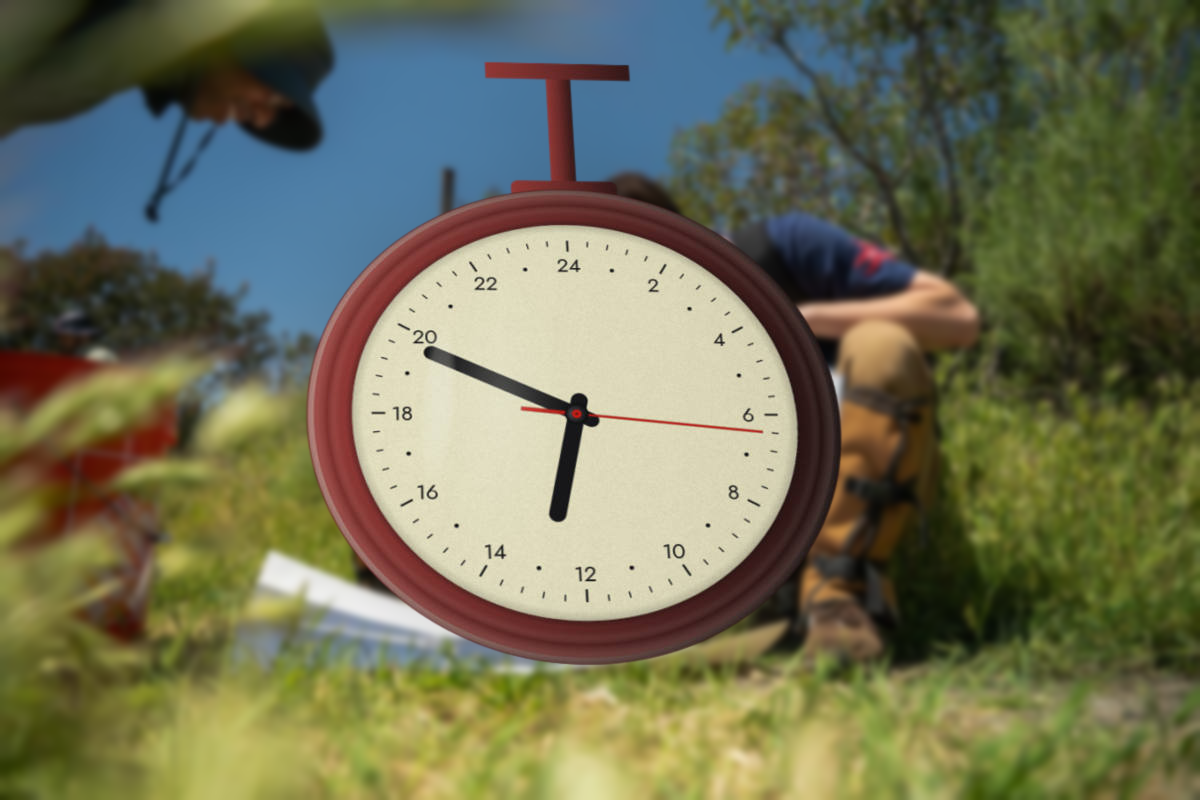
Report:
**12:49:16**
